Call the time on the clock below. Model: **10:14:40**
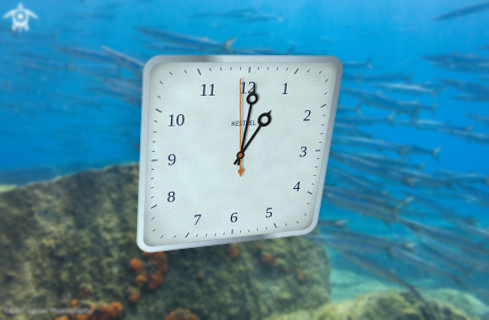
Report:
**1:00:59**
